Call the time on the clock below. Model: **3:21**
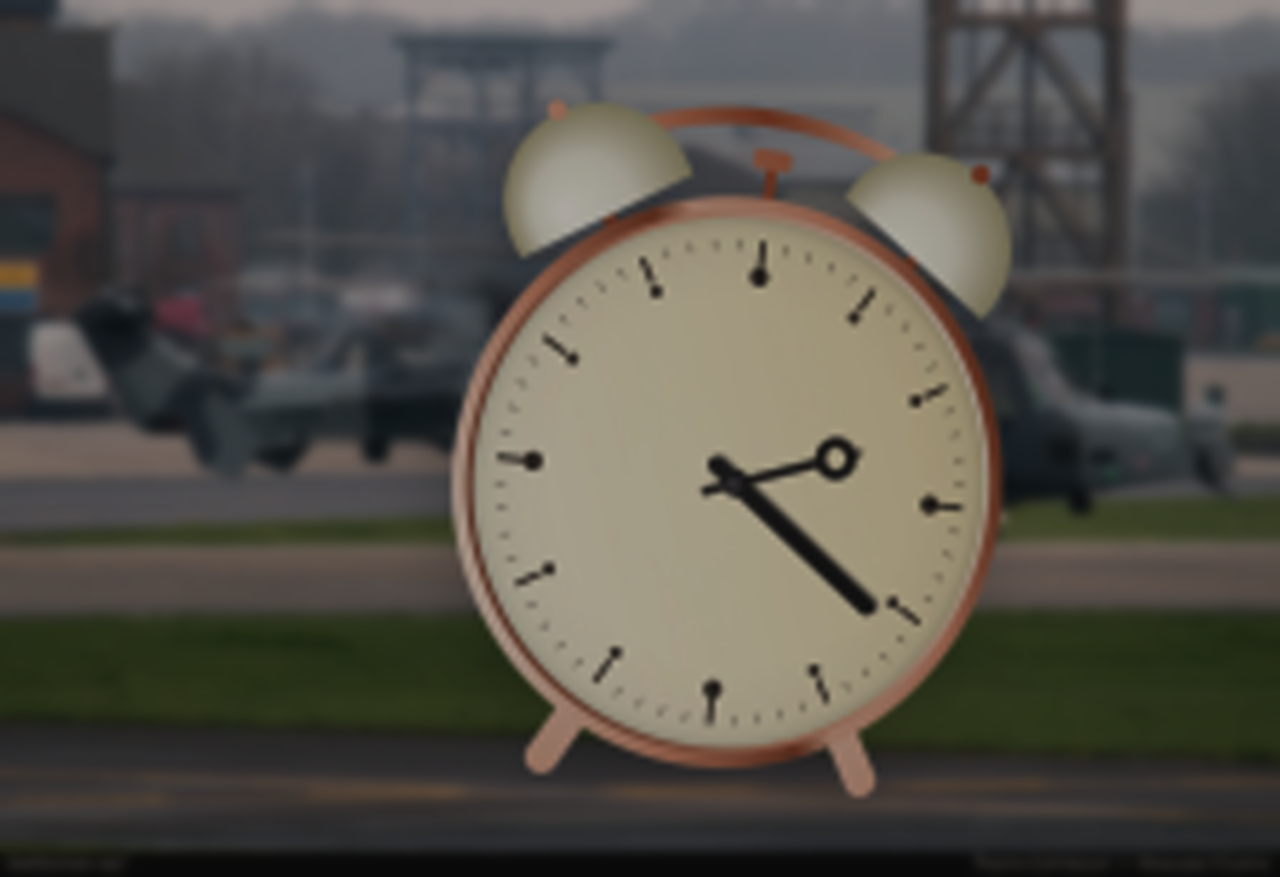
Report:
**2:21**
